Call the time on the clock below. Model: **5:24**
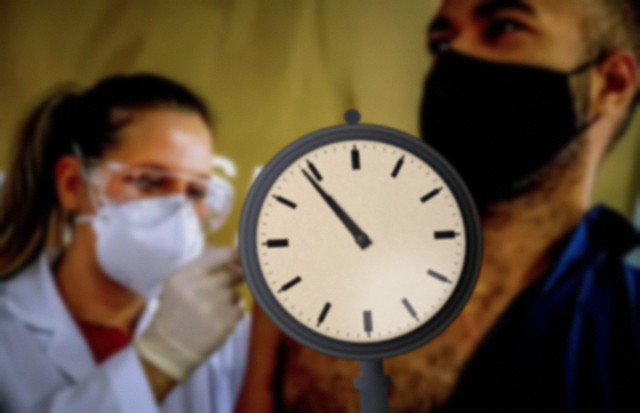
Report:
**10:54**
